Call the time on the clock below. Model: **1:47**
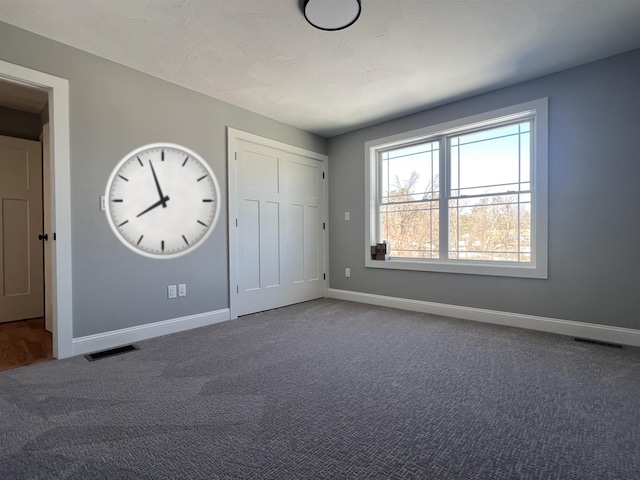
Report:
**7:57**
